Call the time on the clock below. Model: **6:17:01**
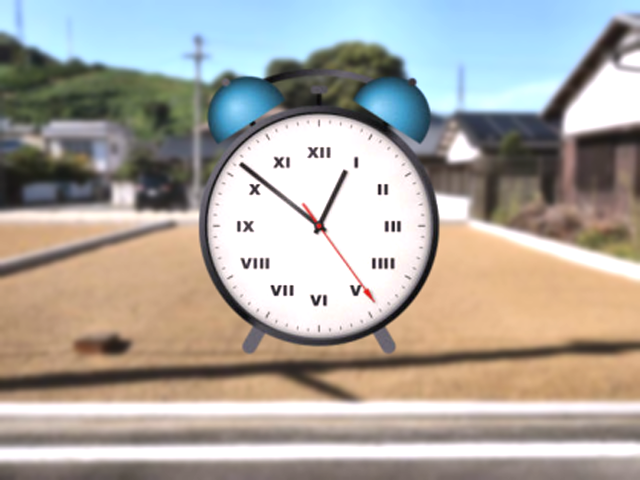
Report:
**12:51:24**
